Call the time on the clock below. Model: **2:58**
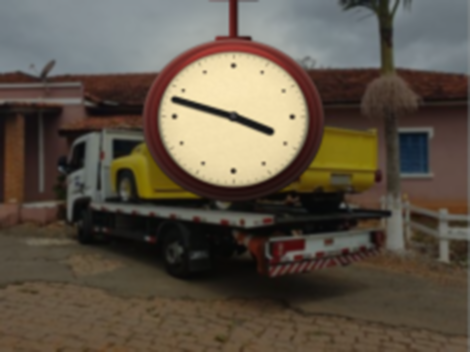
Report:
**3:48**
